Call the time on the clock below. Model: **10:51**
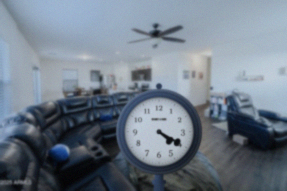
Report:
**4:20**
